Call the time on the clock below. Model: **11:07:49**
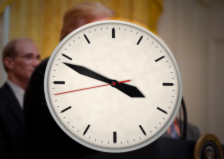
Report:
**3:48:43**
